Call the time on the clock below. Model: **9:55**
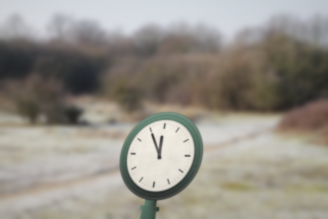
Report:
**11:55**
